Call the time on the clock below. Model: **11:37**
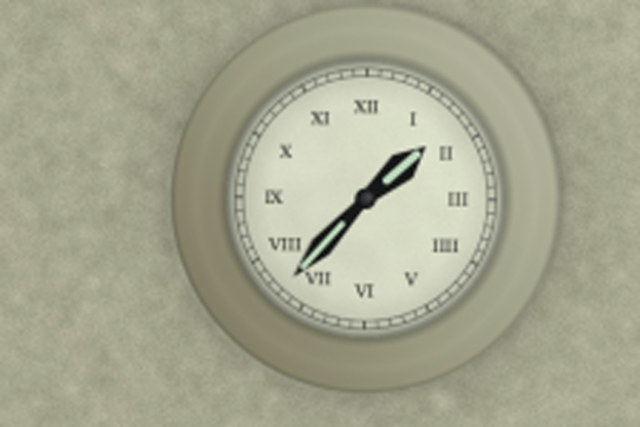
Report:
**1:37**
